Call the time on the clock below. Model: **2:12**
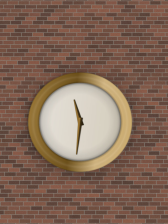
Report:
**11:31**
